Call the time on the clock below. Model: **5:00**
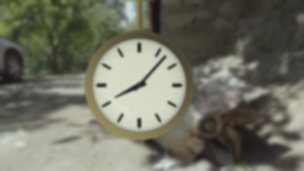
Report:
**8:07**
